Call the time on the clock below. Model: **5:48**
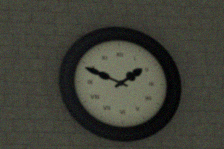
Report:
**1:49**
